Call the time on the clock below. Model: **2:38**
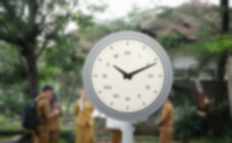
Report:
**10:11**
